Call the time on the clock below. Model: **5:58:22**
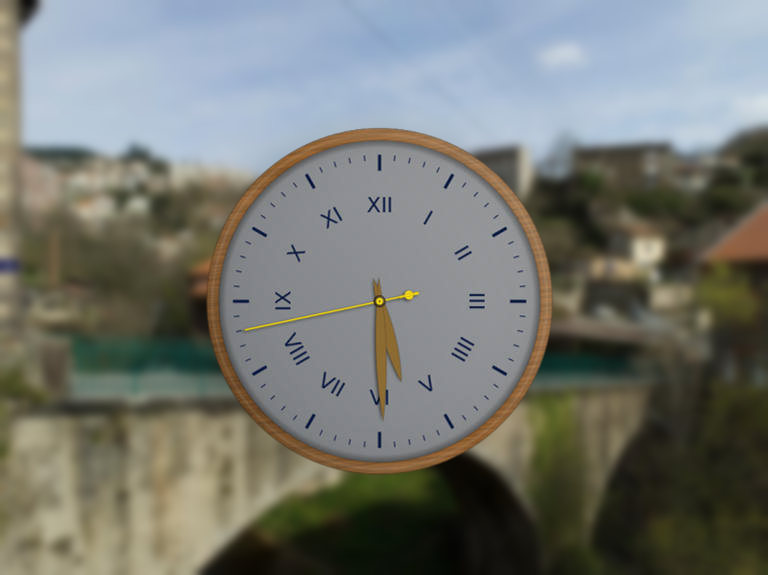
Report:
**5:29:43**
